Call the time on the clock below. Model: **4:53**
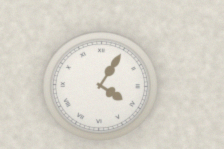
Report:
**4:05**
